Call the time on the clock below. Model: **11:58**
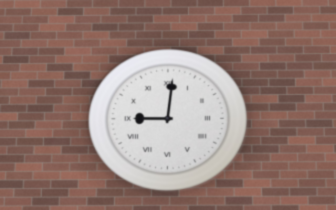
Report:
**9:01**
